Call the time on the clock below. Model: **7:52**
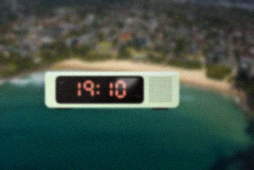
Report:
**19:10**
